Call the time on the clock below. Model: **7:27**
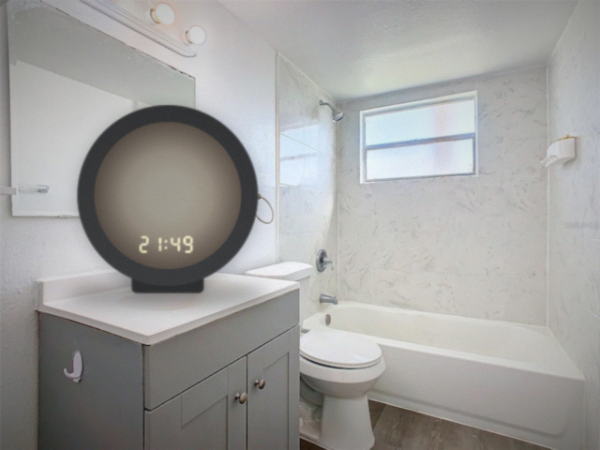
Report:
**21:49**
